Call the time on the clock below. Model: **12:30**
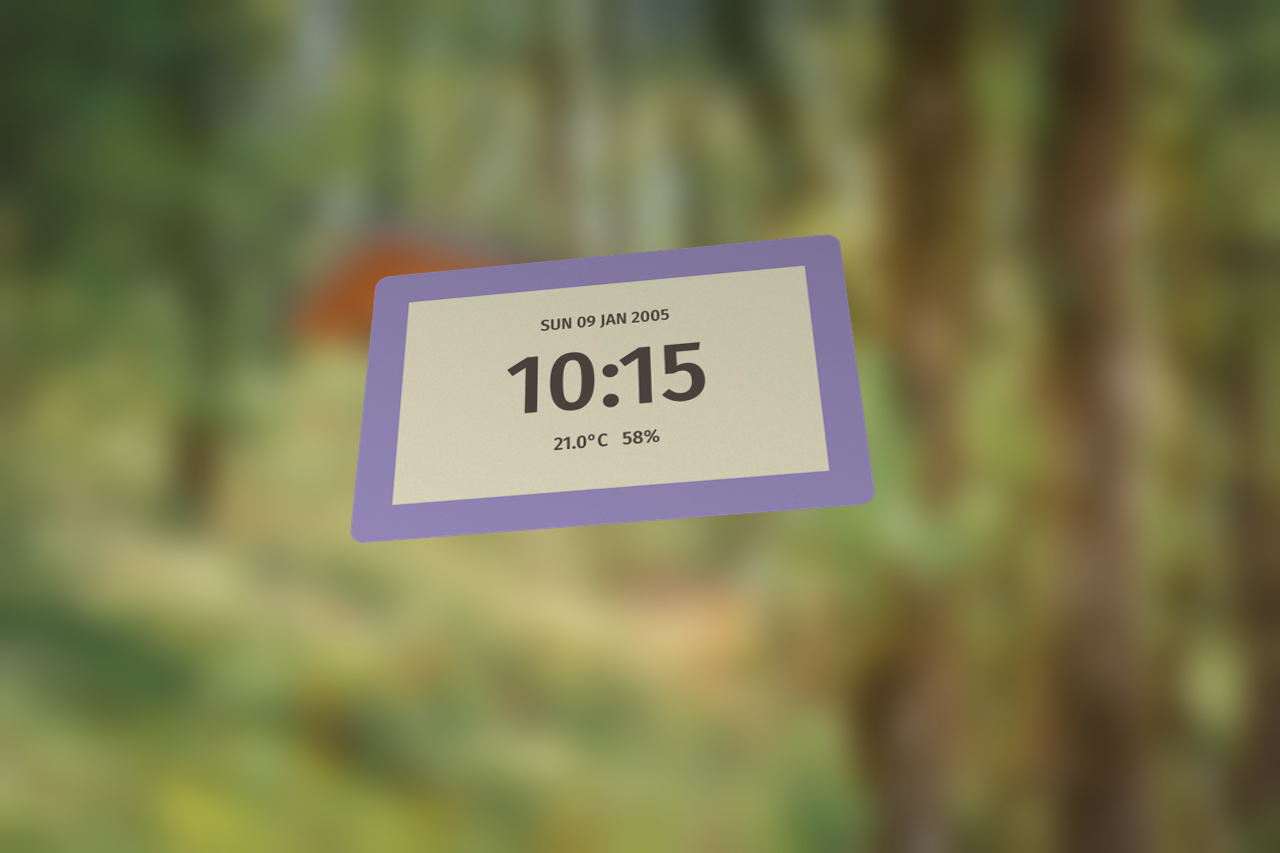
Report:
**10:15**
